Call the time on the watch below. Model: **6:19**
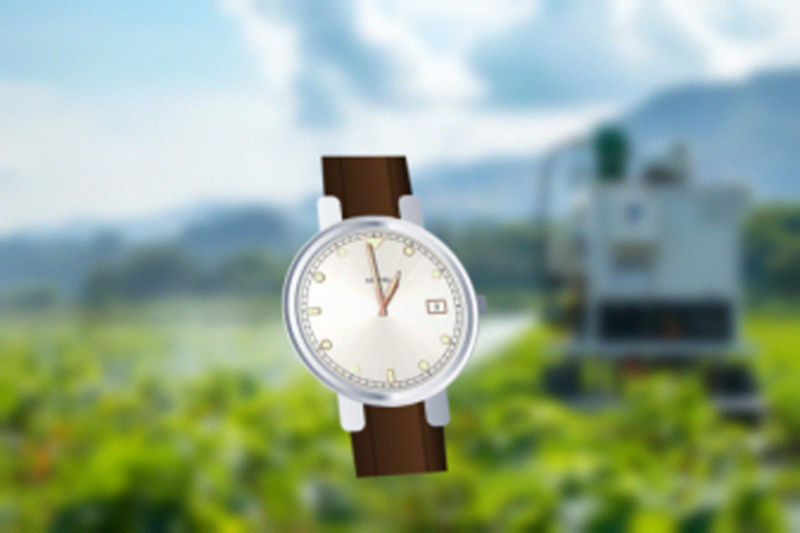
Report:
**12:59**
